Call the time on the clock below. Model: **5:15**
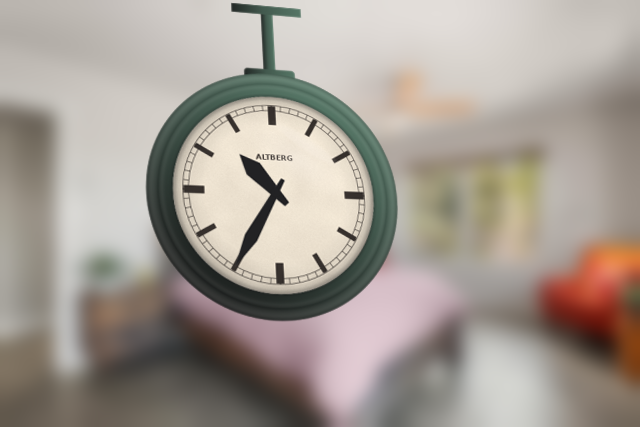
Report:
**10:35**
